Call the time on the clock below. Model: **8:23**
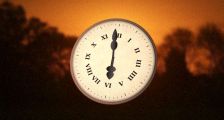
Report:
**5:59**
